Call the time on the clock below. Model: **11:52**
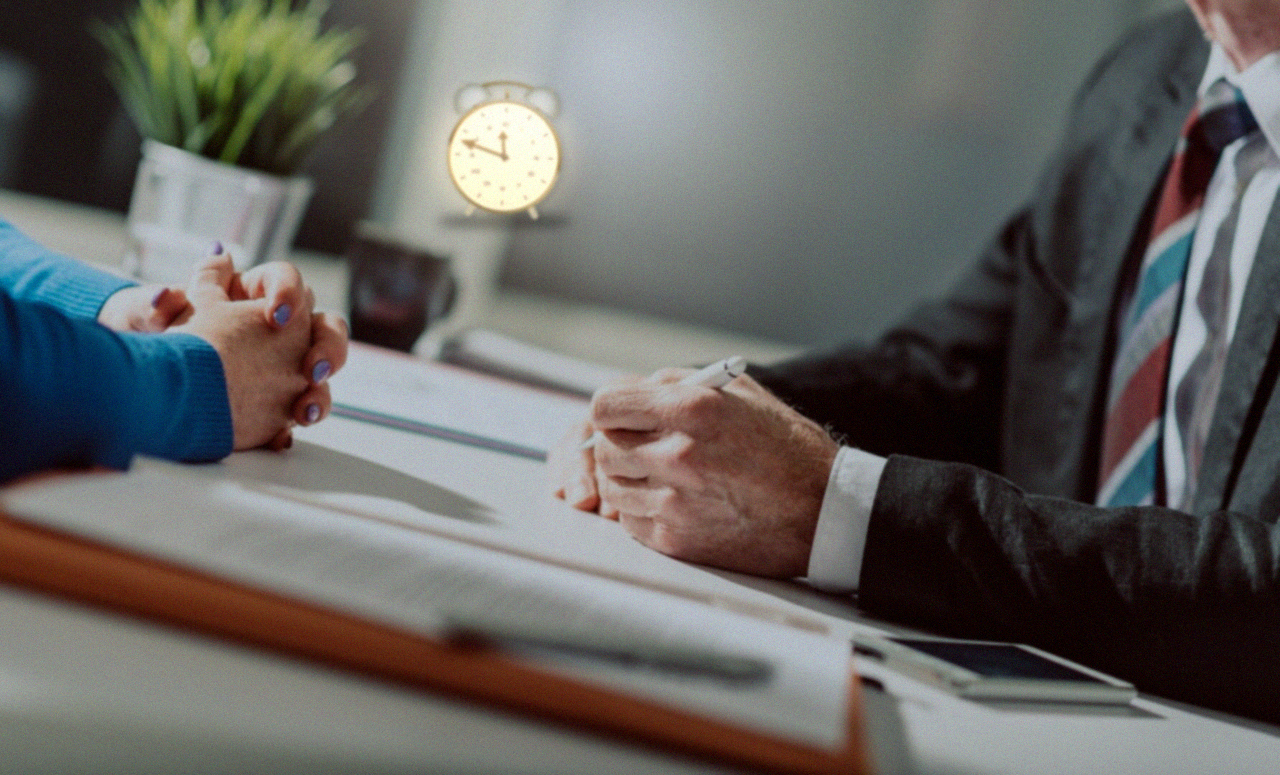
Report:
**11:48**
